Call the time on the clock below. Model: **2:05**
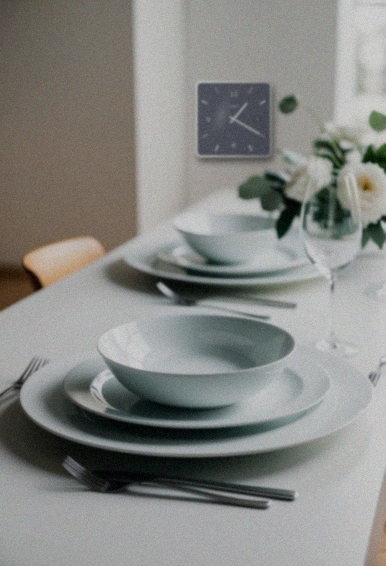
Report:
**1:20**
